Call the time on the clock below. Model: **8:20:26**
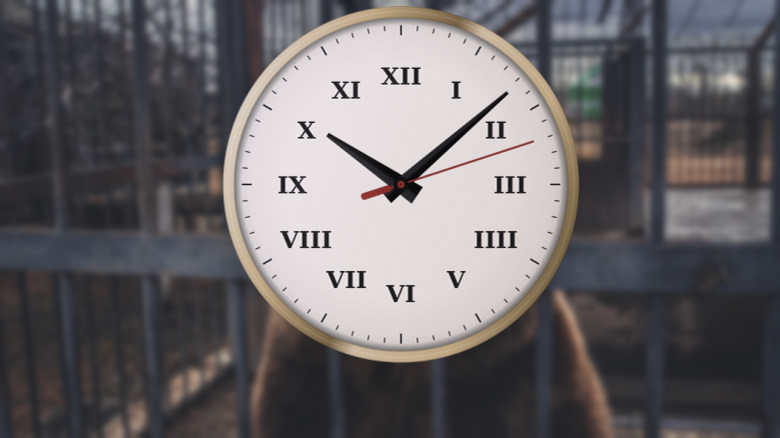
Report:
**10:08:12**
